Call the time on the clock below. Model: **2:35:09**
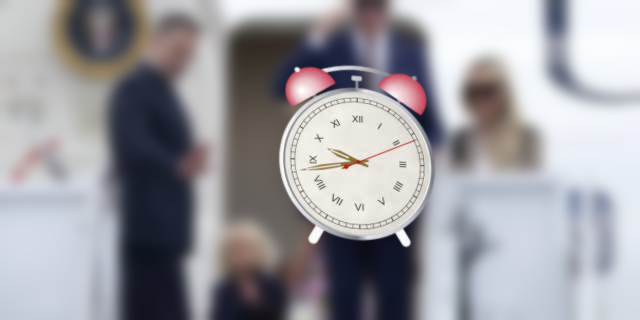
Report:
**9:43:11**
